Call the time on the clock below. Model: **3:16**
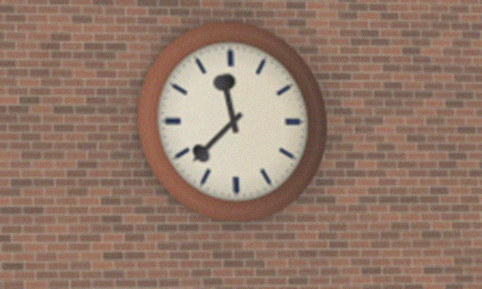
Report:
**11:38**
